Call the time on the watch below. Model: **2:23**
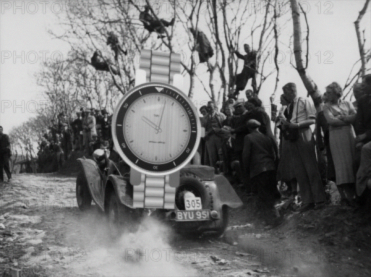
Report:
**10:02**
